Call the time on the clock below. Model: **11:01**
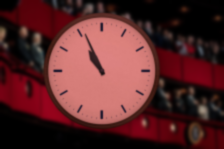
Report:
**10:56**
